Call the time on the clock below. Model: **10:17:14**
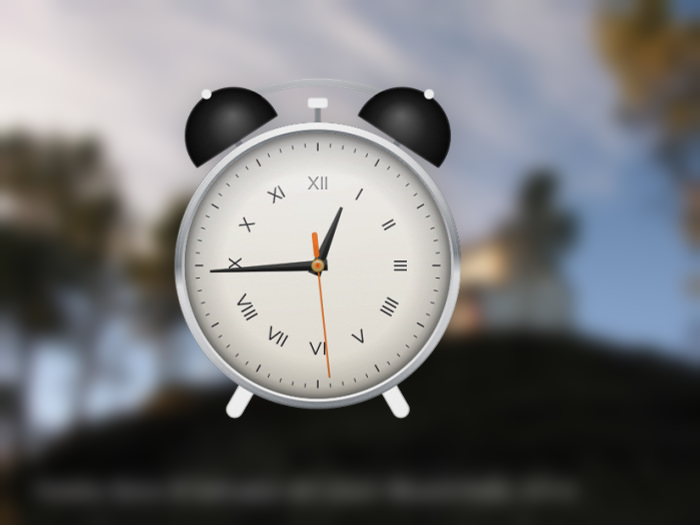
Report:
**12:44:29**
